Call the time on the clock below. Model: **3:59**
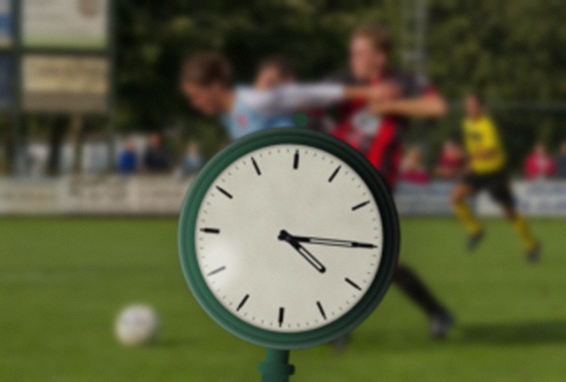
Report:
**4:15**
